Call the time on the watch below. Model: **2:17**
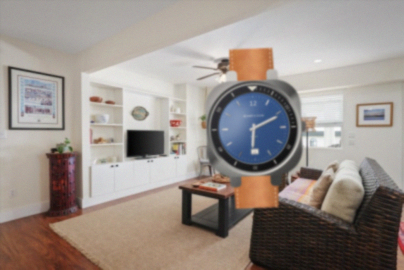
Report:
**6:11**
